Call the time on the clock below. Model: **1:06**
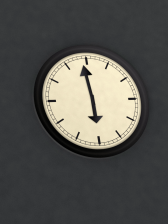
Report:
**5:59**
